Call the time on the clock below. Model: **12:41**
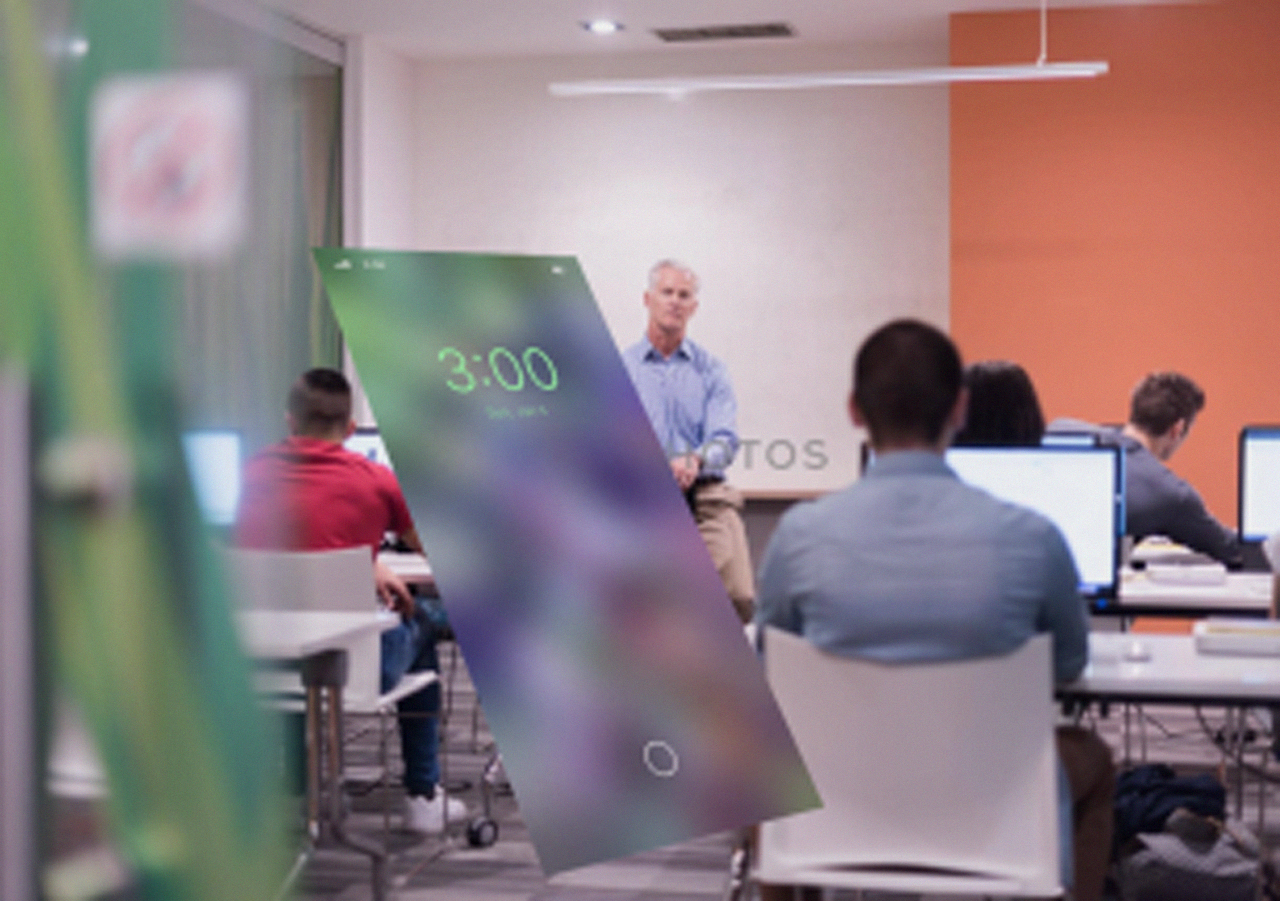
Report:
**3:00**
